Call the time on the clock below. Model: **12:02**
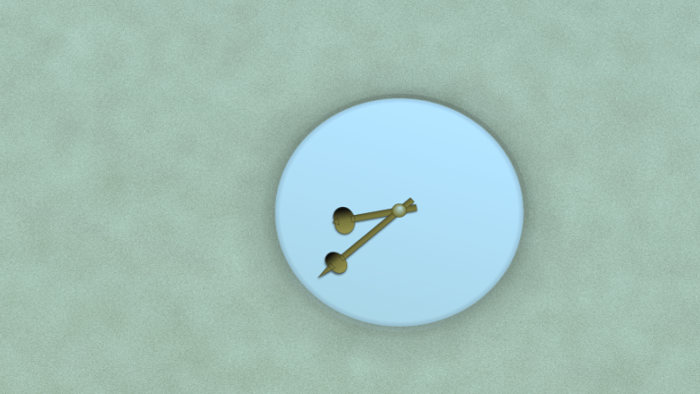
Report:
**8:38**
